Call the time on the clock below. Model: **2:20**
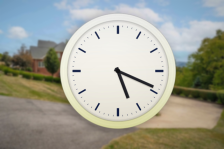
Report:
**5:19**
